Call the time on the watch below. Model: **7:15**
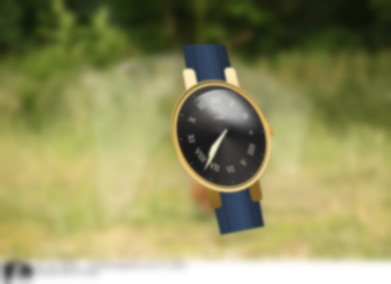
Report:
**7:37**
